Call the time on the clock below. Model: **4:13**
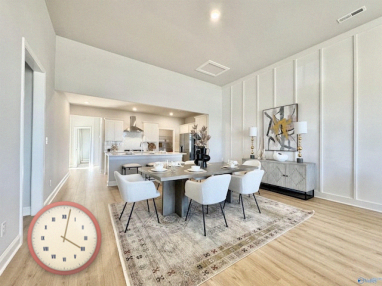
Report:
**4:02**
